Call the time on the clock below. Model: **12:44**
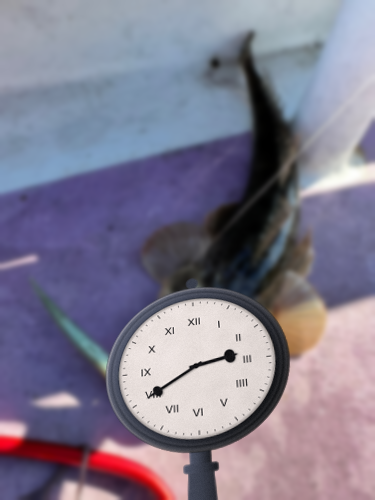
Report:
**2:40**
